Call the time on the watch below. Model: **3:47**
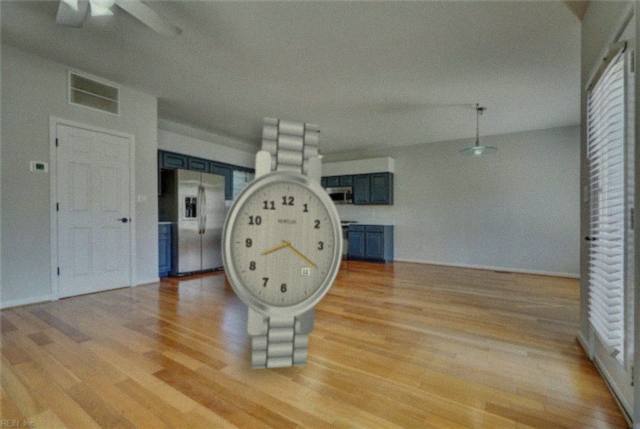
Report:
**8:20**
